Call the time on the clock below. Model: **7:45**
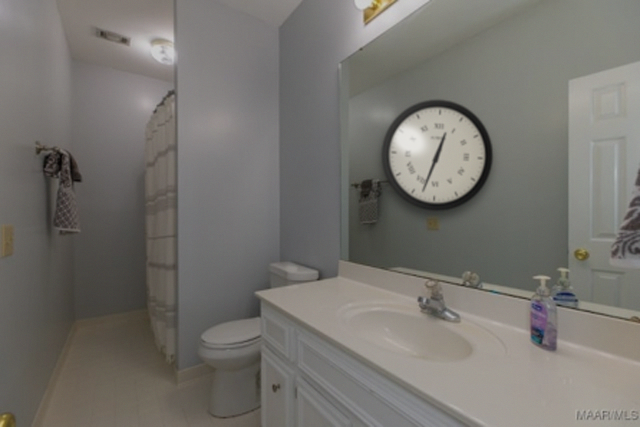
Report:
**12:33**
